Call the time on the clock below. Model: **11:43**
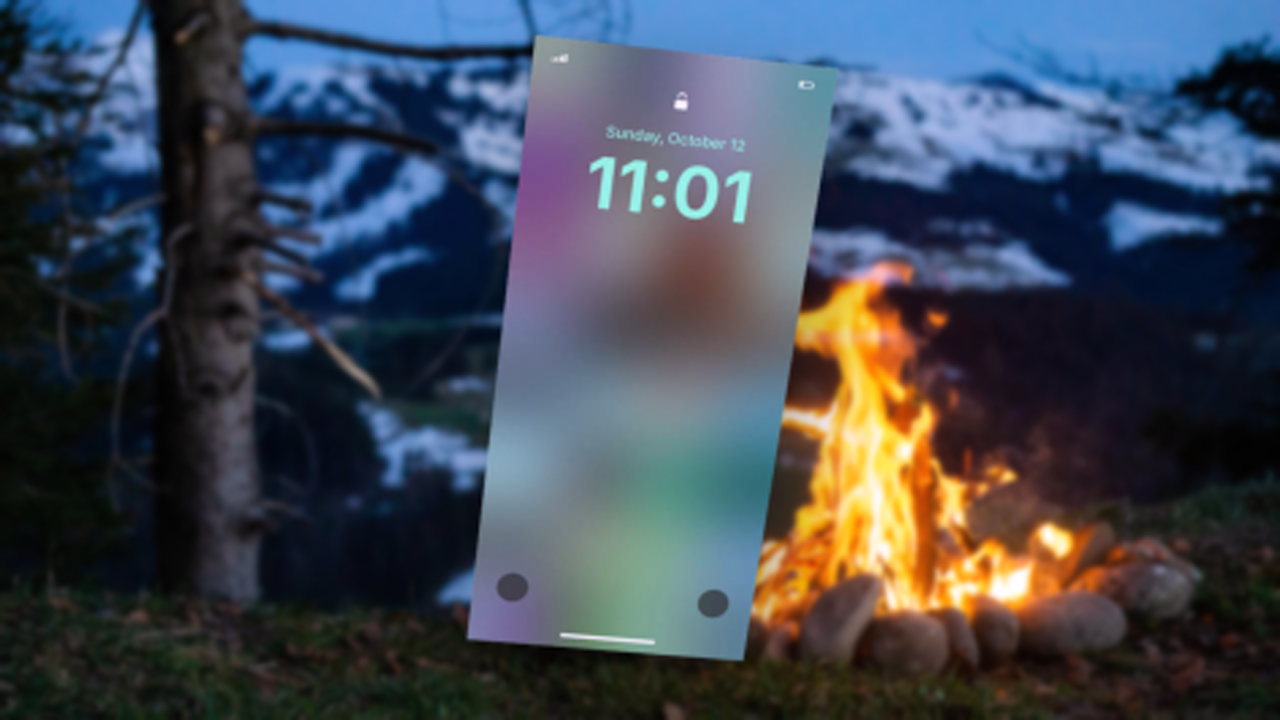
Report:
**11:01**
